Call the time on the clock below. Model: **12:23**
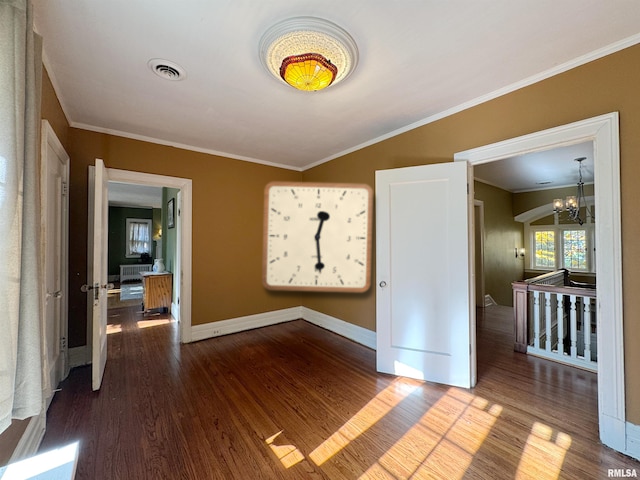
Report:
**12:29**
